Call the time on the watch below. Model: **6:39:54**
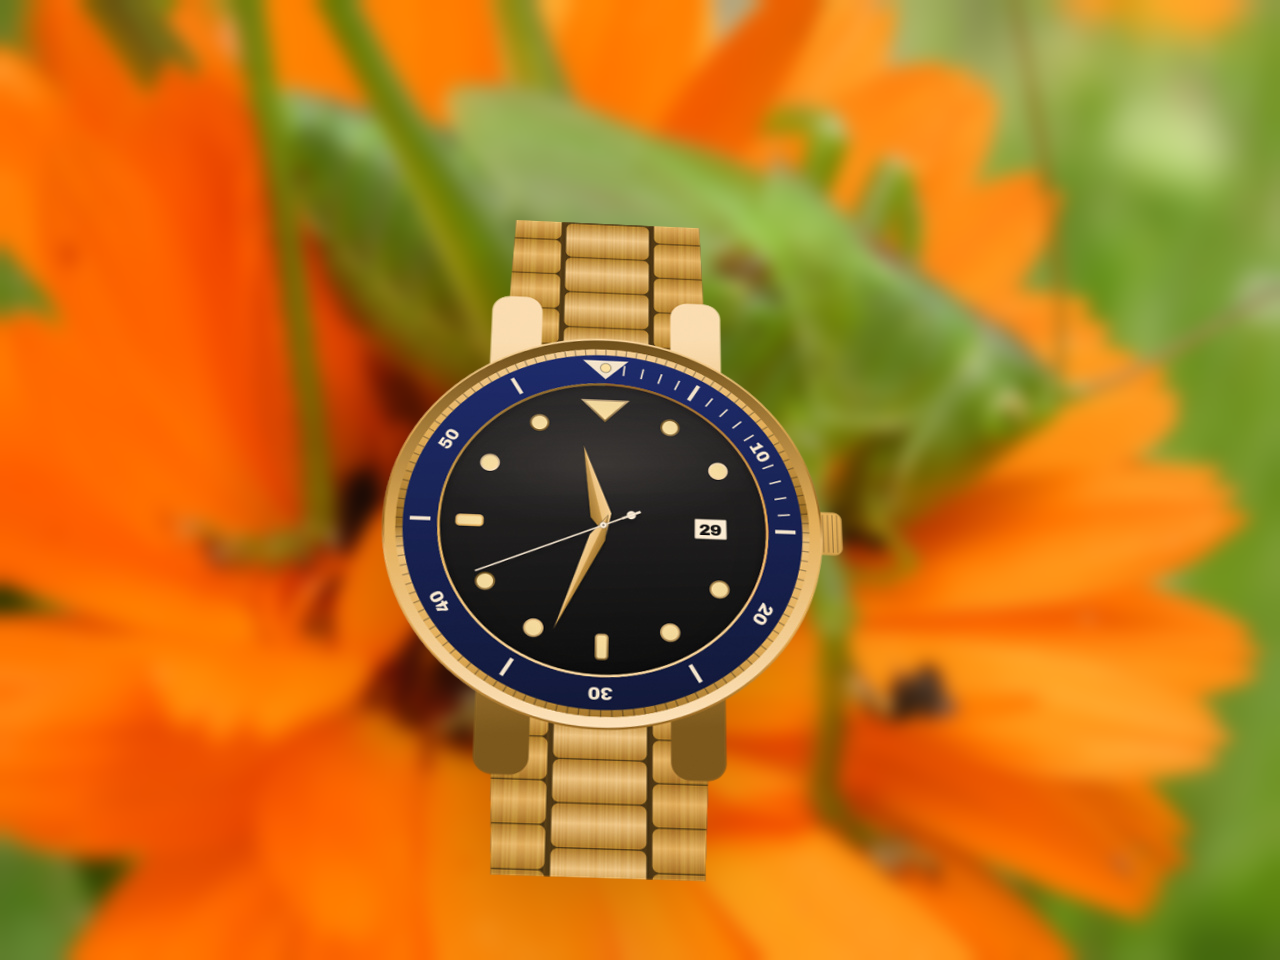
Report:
**11:33:41**
